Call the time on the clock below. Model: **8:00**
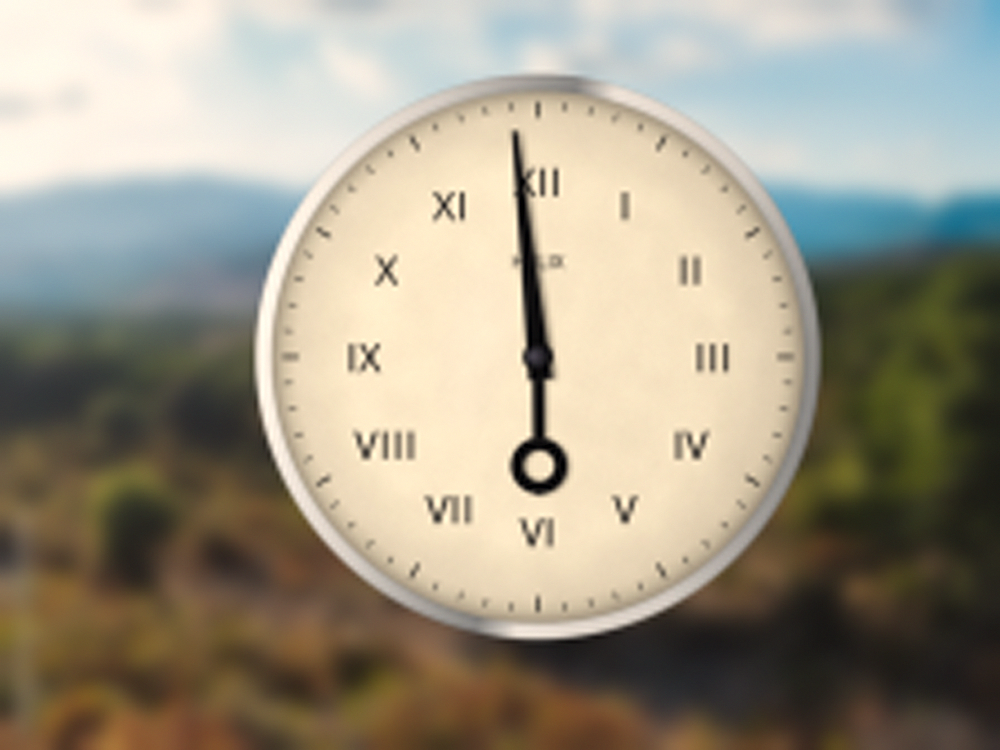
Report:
**5:59**
